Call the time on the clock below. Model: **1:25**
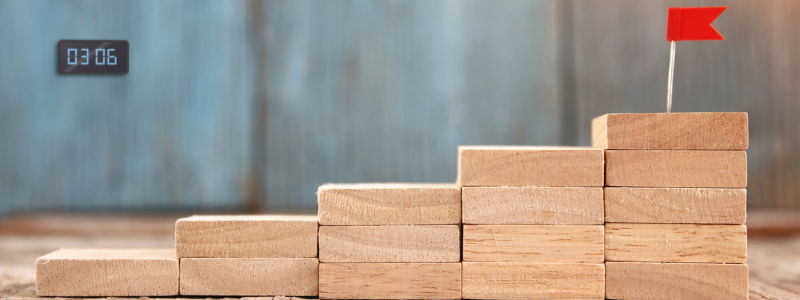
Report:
**3:06**
